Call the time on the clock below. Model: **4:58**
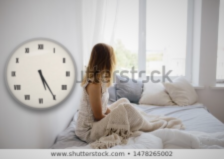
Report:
**5:25**
